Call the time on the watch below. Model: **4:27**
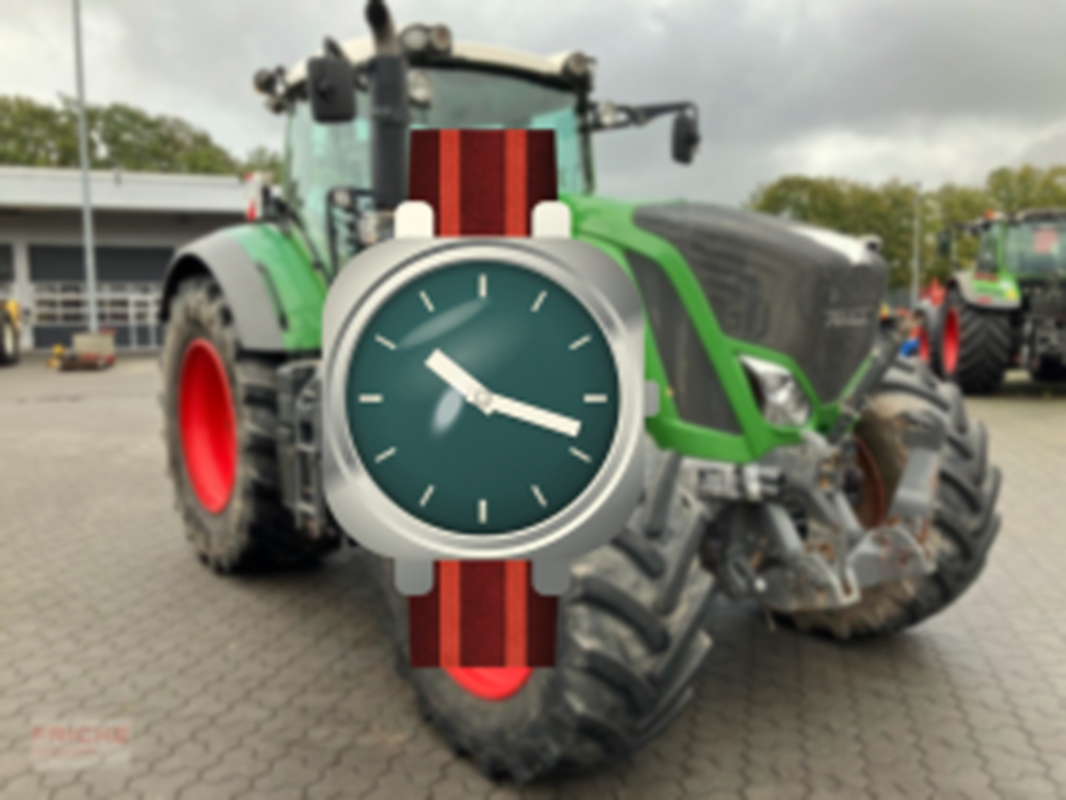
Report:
**10:18**
